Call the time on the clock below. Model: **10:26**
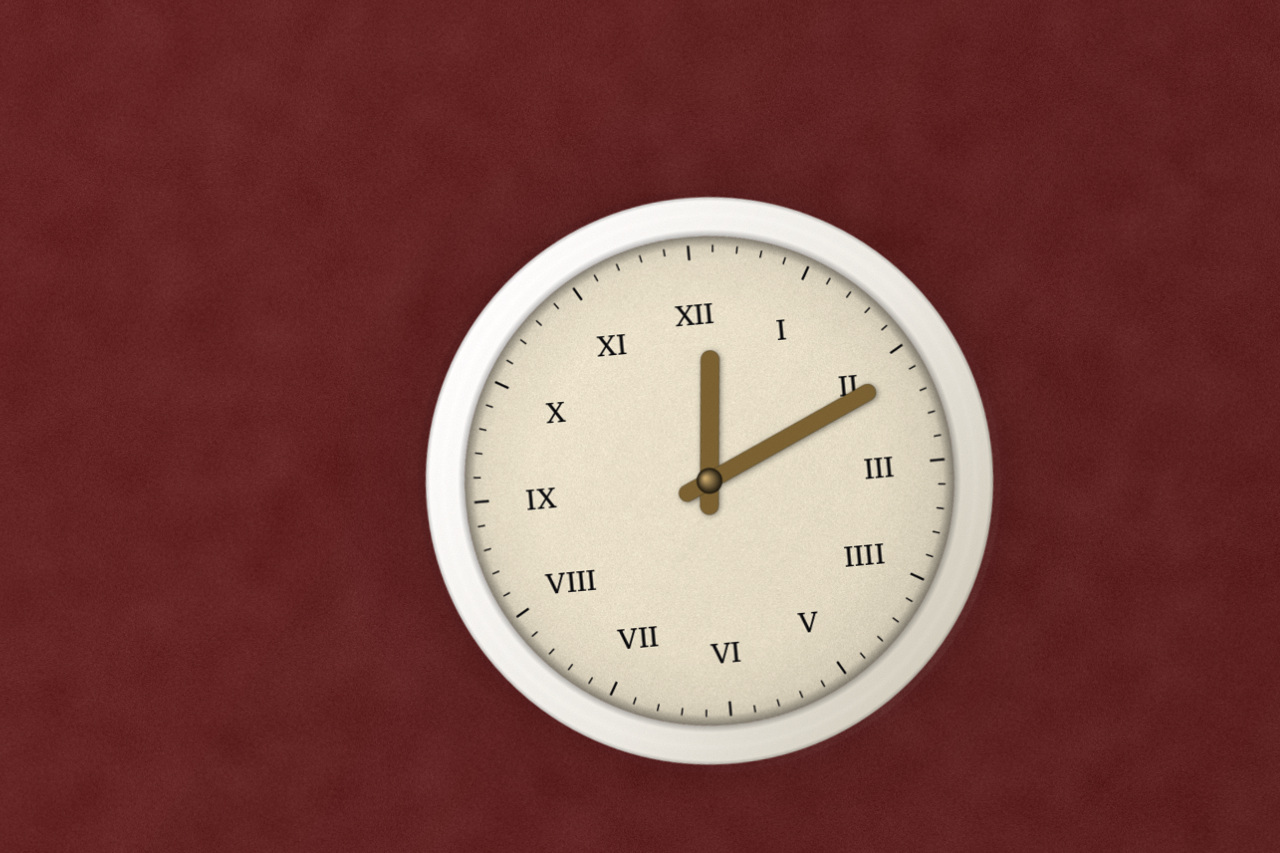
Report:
**12:11**
